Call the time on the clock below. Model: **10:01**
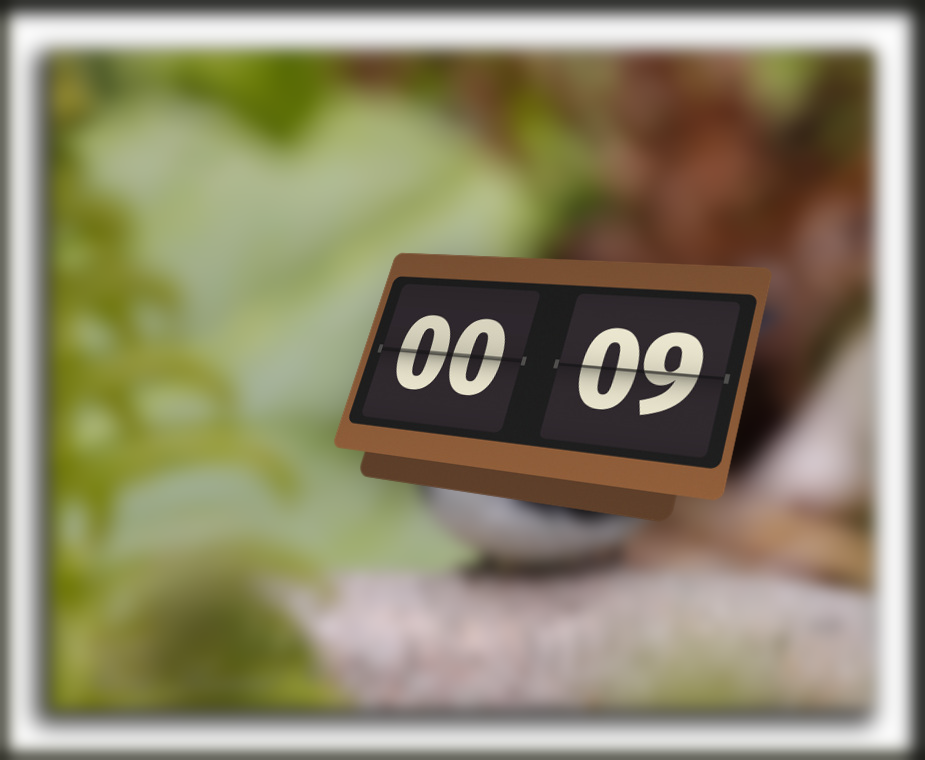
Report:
**0:09**
